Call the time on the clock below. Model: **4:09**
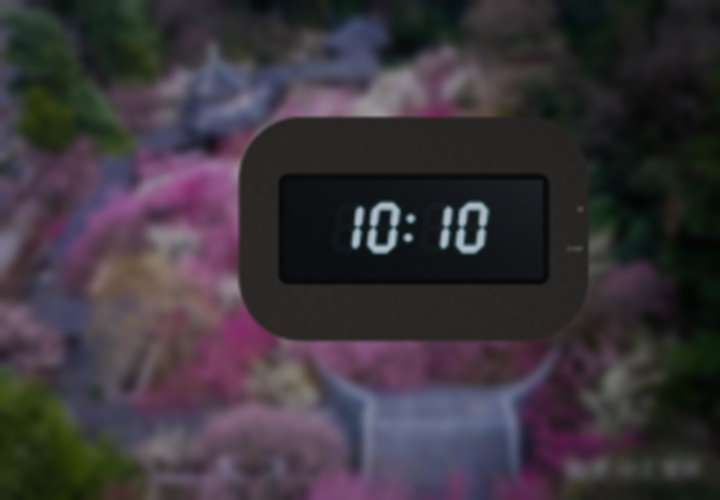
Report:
**10:10**
